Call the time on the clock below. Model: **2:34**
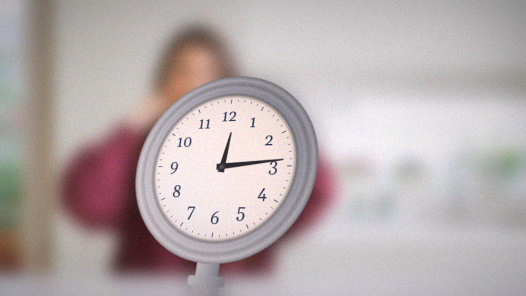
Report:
**12:14**
